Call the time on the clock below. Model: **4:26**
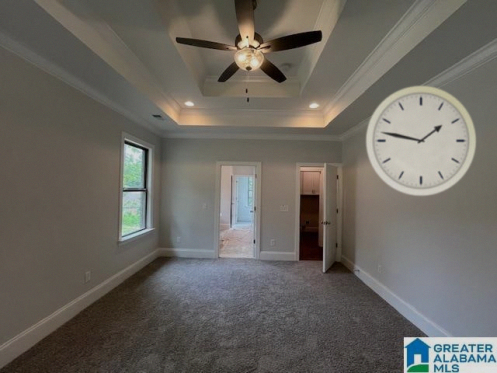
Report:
**1:47**
